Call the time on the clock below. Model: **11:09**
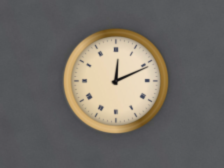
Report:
**12:11**
